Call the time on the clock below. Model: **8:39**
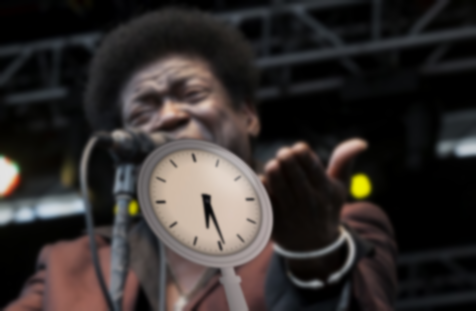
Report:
**6:29**
